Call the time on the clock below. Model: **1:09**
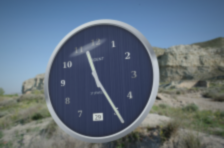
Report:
**11:25**
